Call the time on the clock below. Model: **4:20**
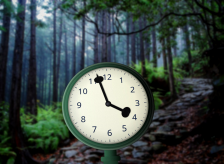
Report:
**3:57**
